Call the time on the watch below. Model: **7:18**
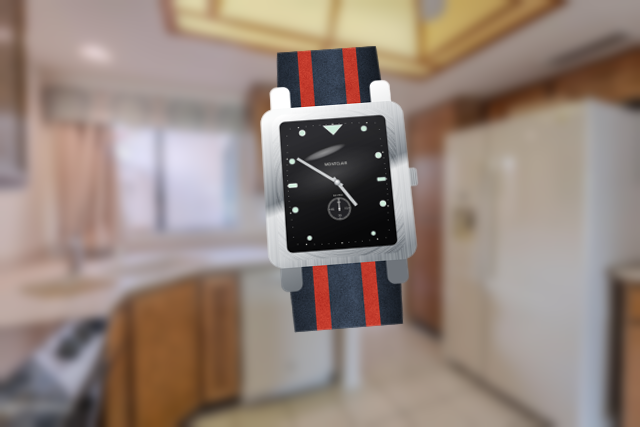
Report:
**4:51**
